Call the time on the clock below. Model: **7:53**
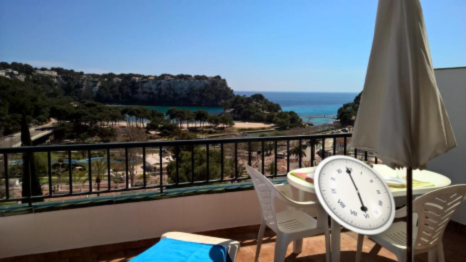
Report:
**5:59**
